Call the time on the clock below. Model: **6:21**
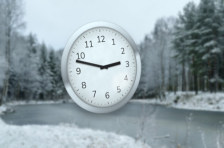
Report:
**2:48**
